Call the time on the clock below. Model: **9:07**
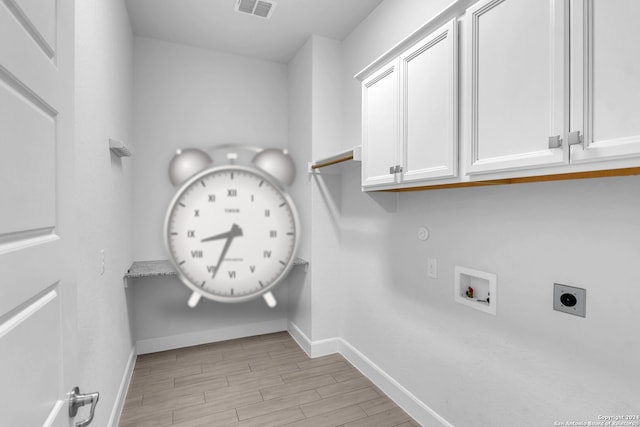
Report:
**8:34**
